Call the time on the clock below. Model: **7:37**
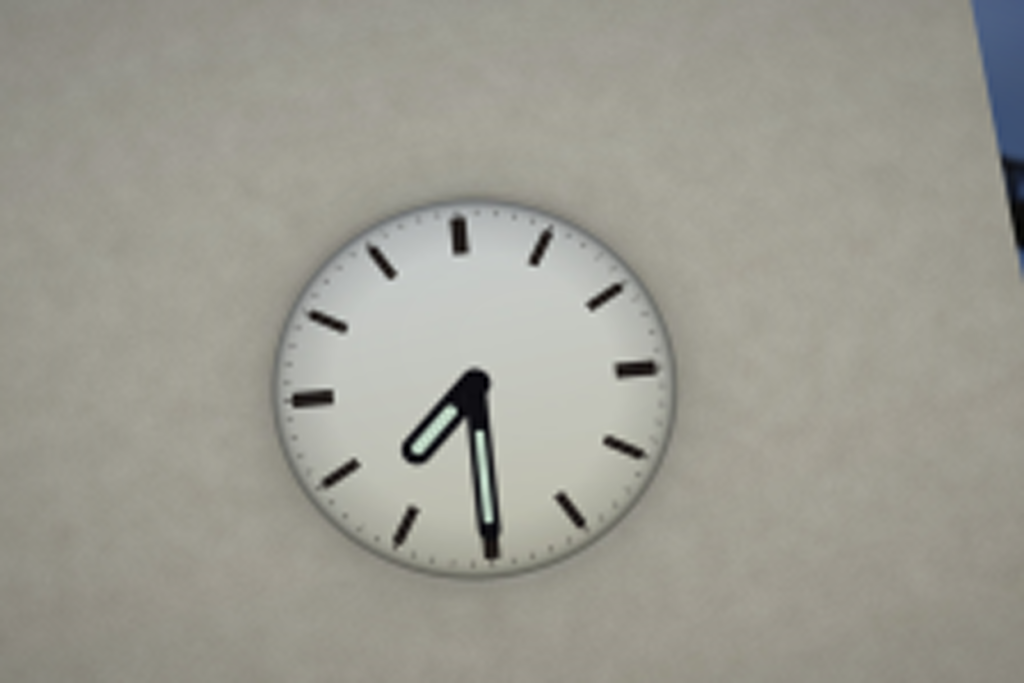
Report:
**7:30**
